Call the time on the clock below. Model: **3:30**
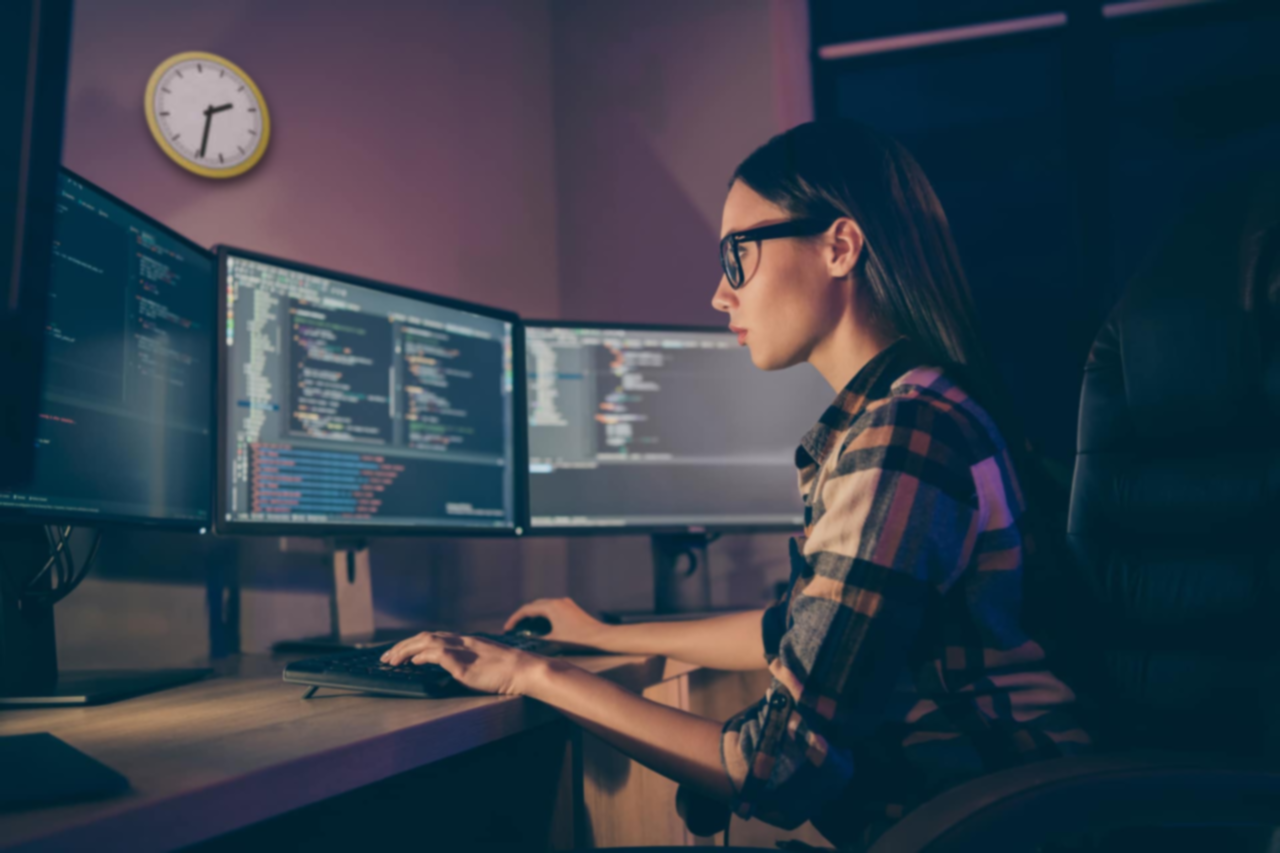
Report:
**2:34**
